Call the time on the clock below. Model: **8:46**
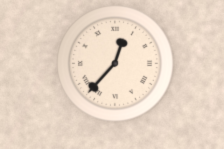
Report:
**12:37**
